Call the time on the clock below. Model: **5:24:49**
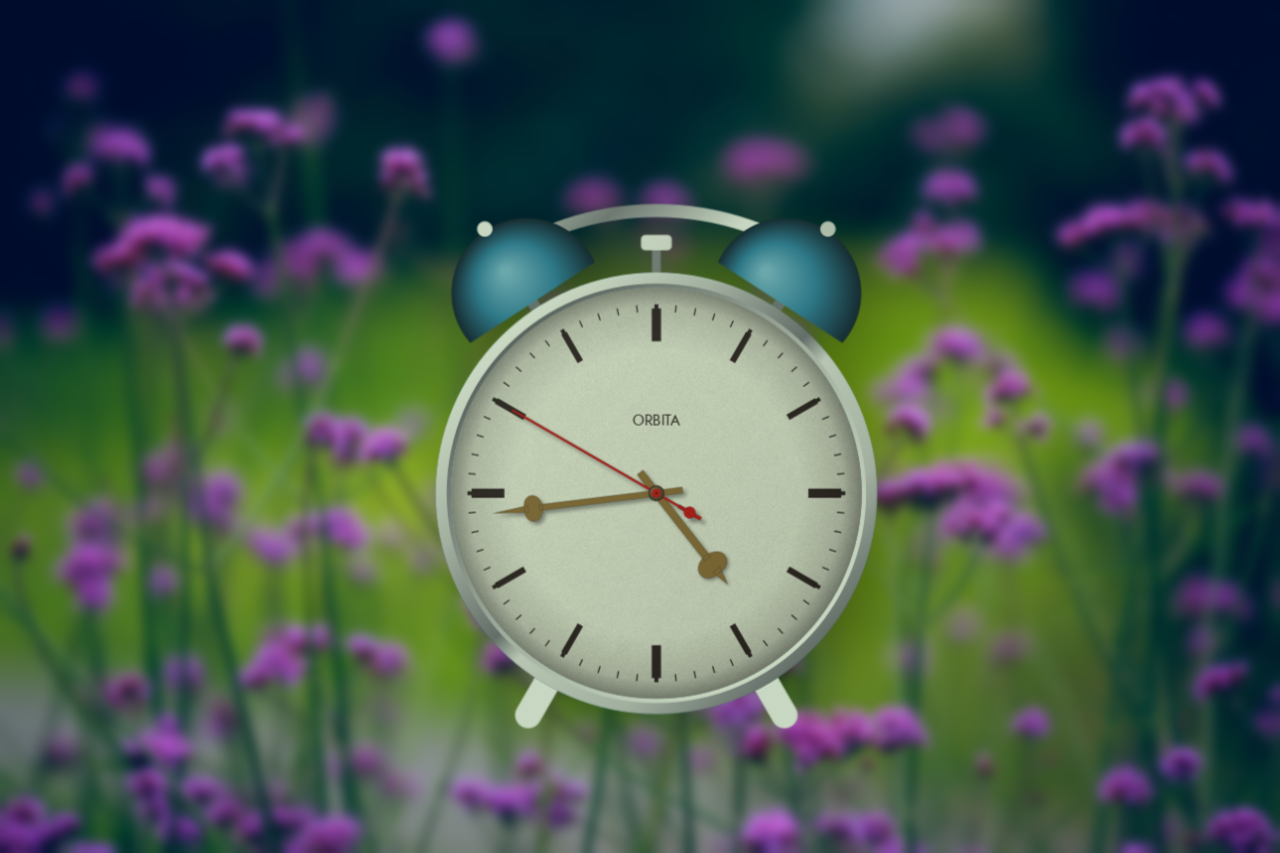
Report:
**4:43:50**
